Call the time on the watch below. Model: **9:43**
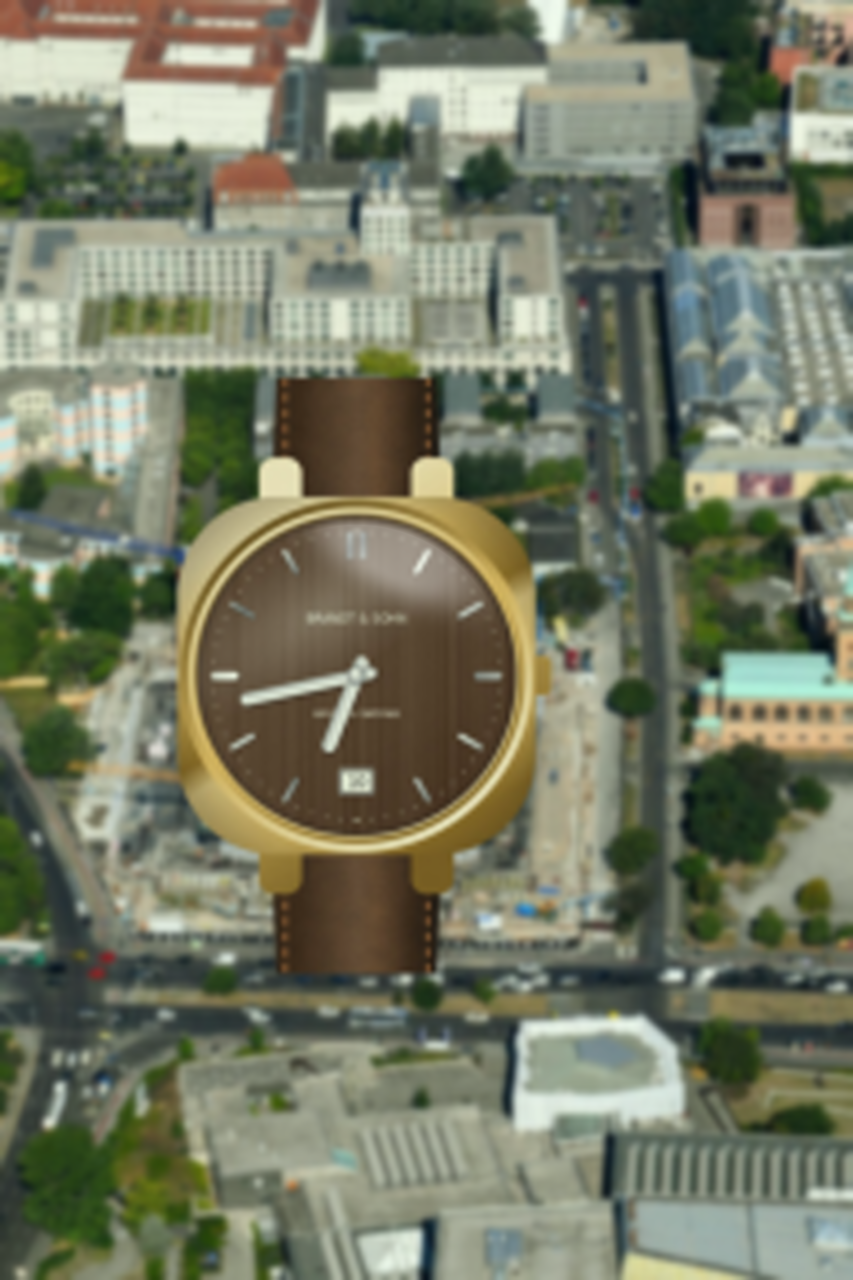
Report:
**6:43**
